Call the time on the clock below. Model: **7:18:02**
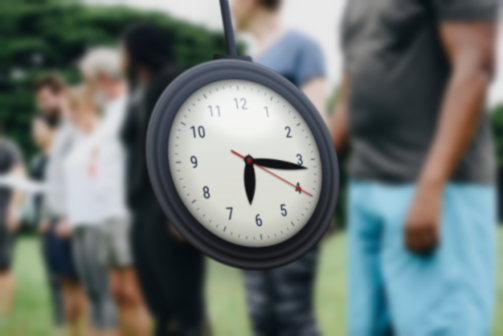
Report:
**6:16:20**
